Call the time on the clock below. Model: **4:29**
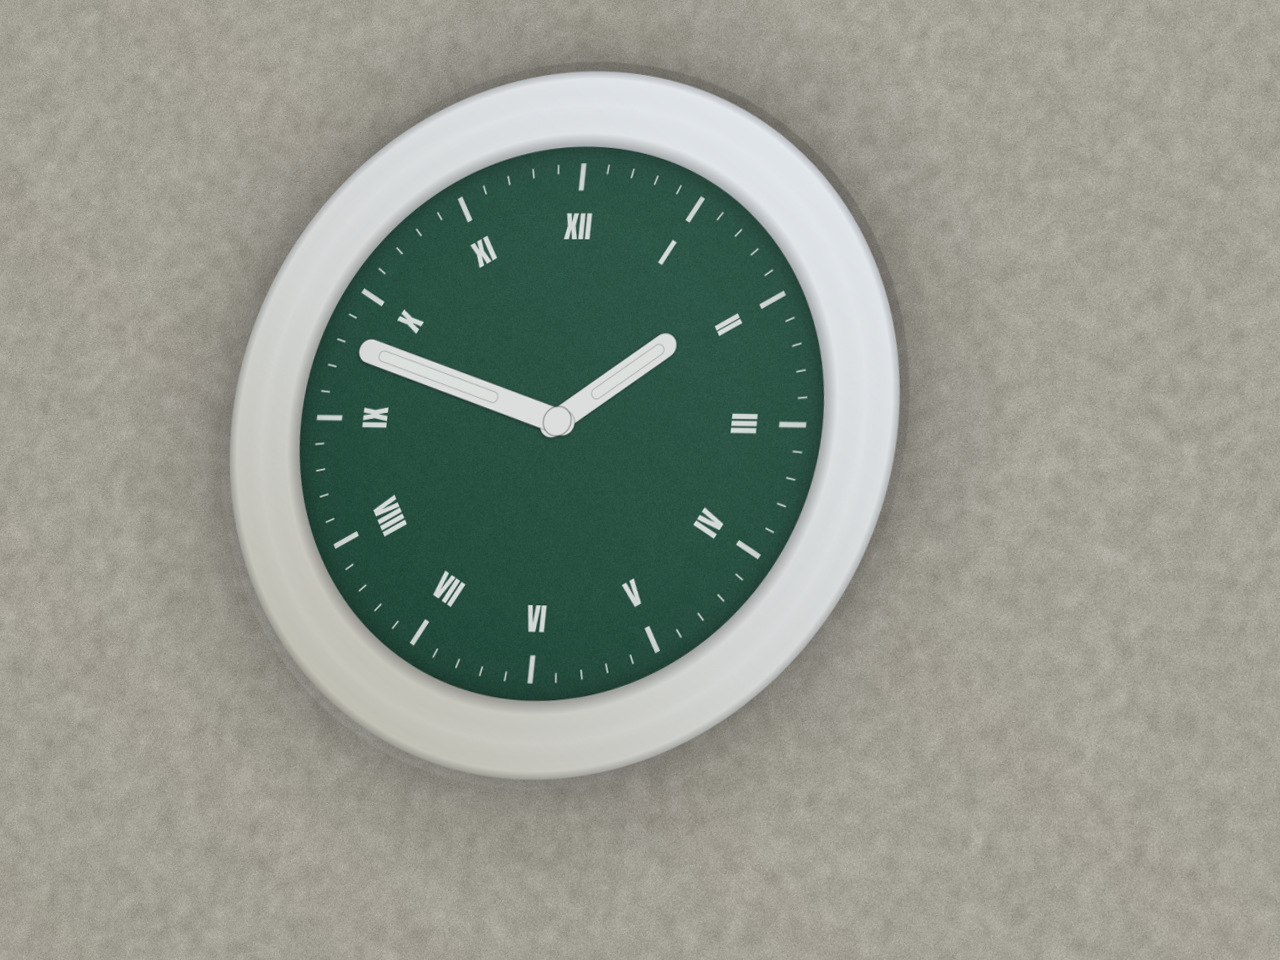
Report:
**1:48**
